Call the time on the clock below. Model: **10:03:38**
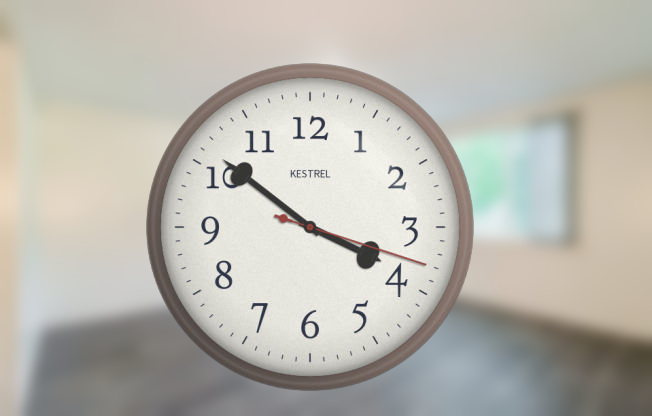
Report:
**3:51:18**
